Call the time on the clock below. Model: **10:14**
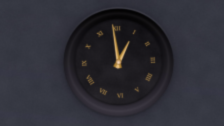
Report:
**12:59**
